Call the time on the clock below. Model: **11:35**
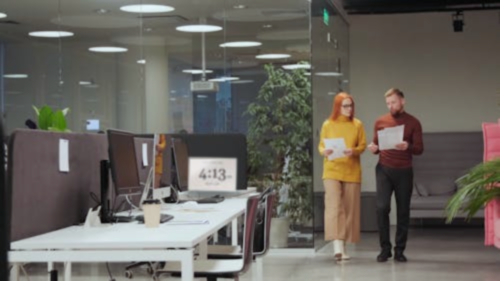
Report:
**4:13**
